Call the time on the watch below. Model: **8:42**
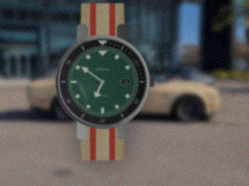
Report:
**6:51**
